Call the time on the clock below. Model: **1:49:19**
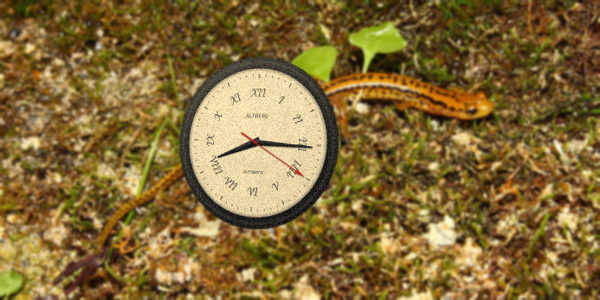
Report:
**8:15:20**
